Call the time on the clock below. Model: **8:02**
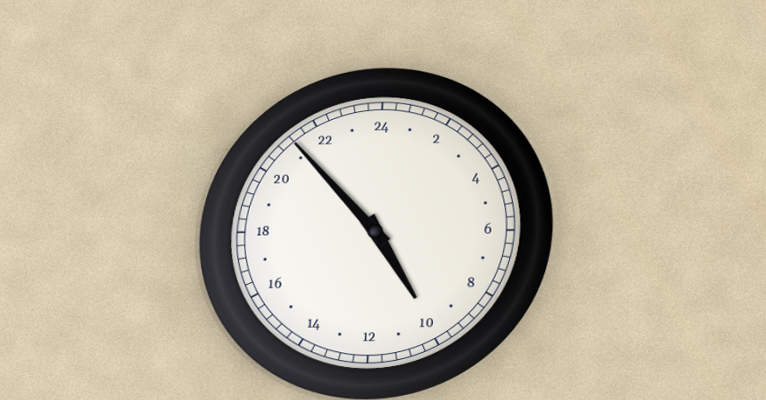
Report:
**9:53**
